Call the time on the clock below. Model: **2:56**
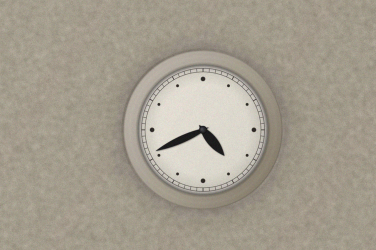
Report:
**4:41**
